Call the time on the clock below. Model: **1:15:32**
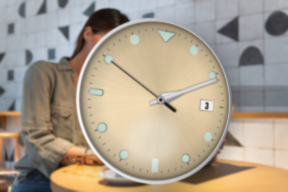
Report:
**2:10:50**
